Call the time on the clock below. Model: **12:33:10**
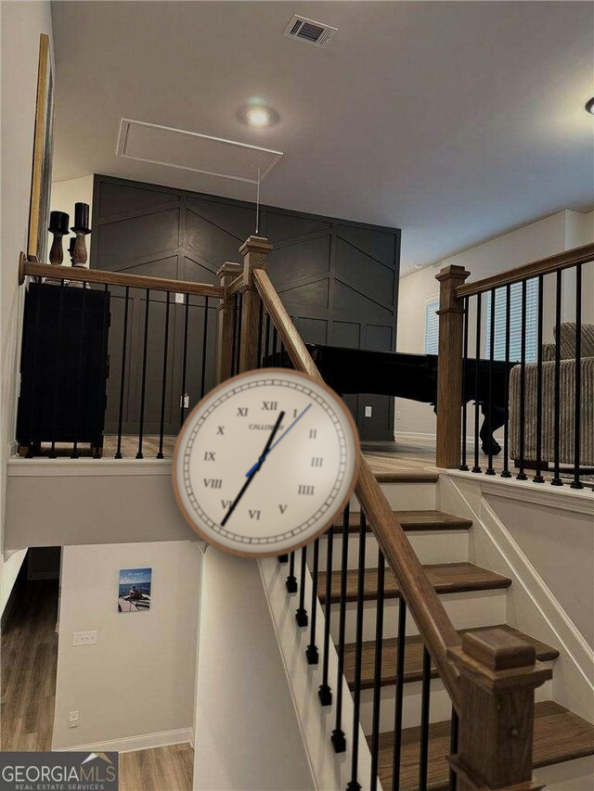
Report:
**12:34:06**
